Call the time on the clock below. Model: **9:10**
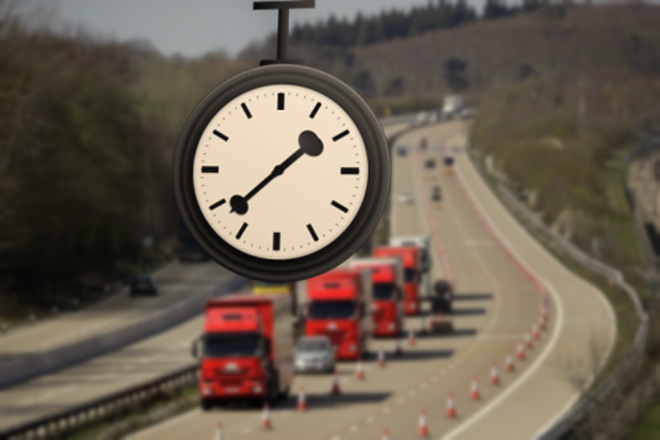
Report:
**1:38**
